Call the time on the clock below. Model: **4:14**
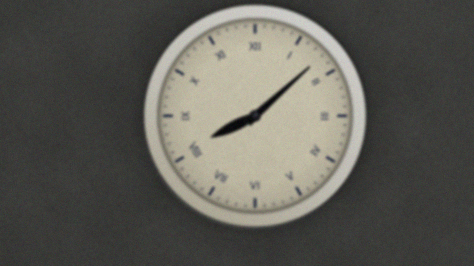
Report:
**8:08**
